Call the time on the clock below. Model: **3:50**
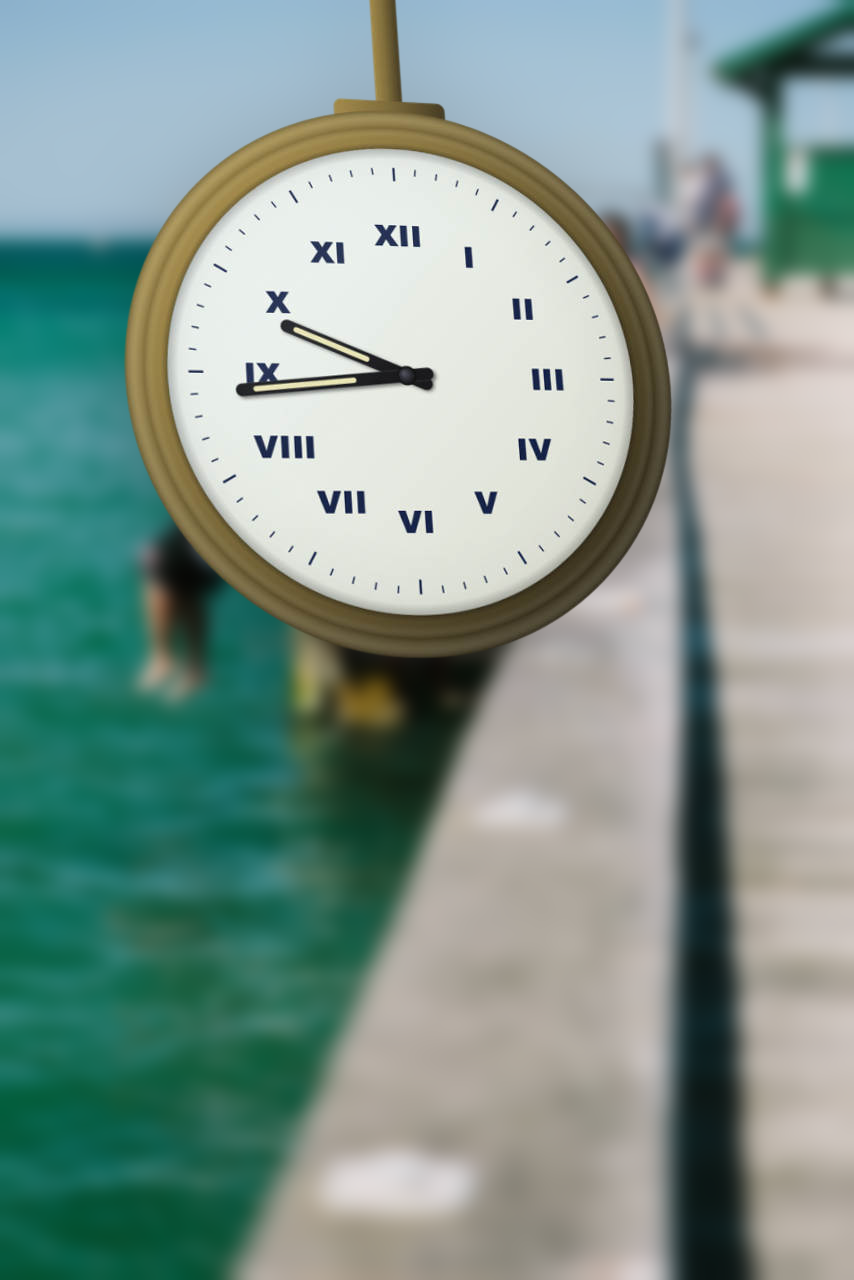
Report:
**9:44**
